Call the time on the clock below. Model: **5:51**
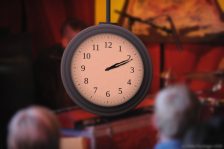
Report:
**2:11**
